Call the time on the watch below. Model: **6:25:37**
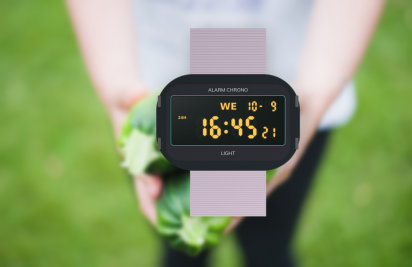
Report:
**16:45:21**
